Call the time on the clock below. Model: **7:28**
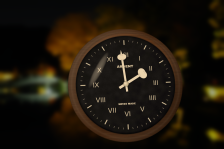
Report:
**1:59**
